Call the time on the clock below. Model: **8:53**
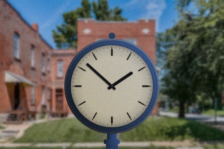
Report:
**1:52**
